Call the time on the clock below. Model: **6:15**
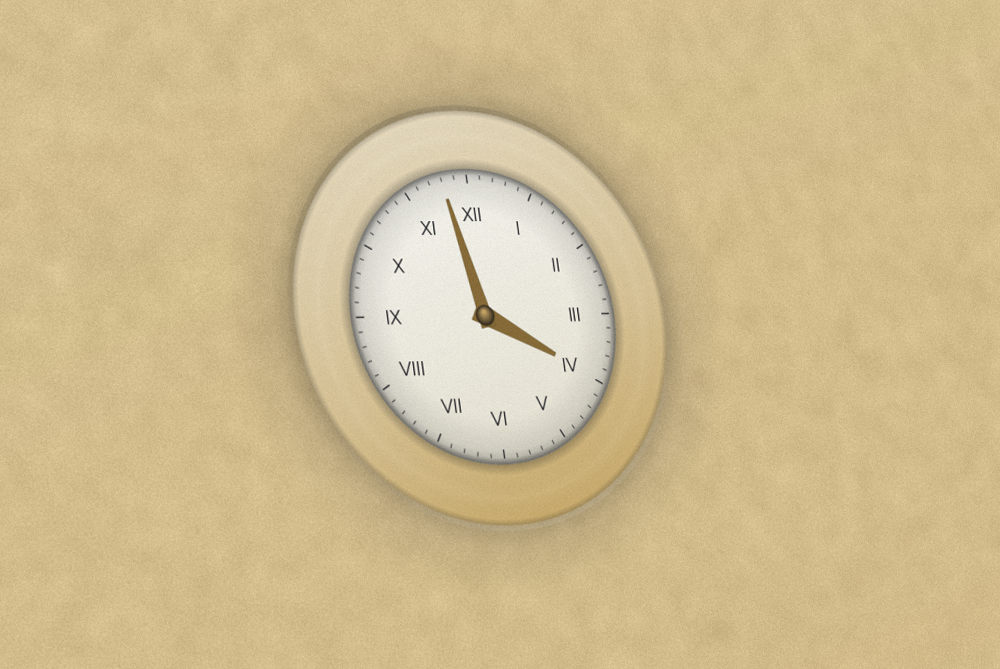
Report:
**3:58**
